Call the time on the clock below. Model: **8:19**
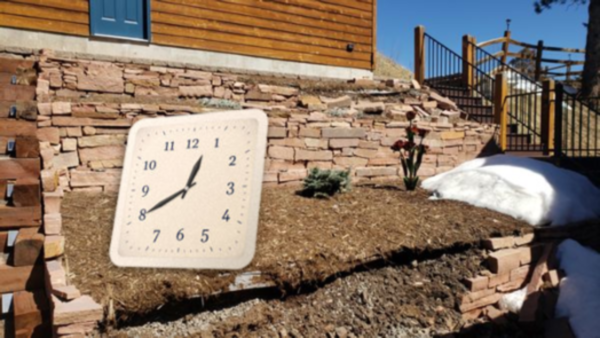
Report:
**12:40**
